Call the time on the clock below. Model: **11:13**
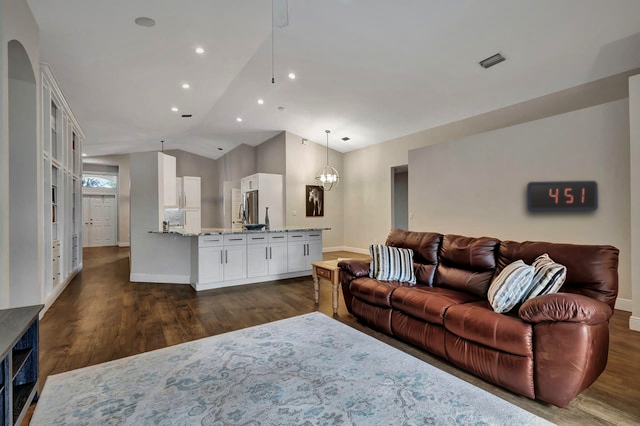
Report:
**4:51**
